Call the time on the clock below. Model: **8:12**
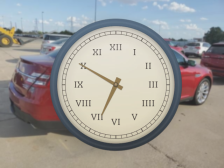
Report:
**6:50**
